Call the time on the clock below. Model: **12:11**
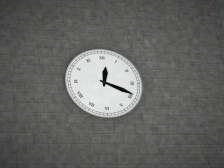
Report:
**12:19**
